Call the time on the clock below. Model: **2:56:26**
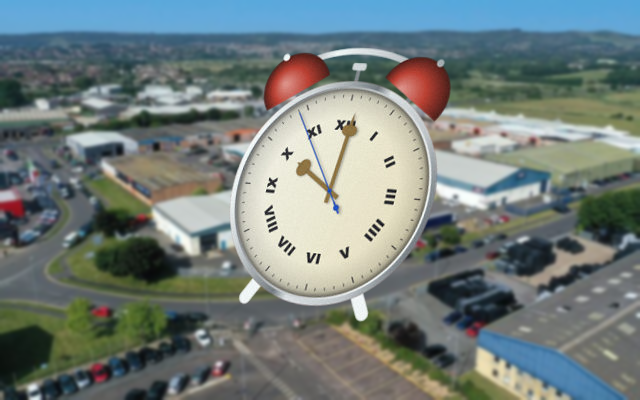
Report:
**10:00:54**
